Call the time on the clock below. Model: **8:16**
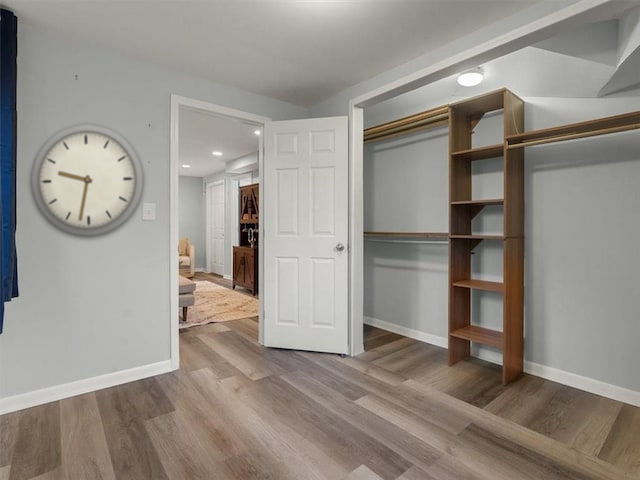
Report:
**9:32**
